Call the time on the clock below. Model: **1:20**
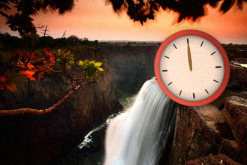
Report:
**12:00**
